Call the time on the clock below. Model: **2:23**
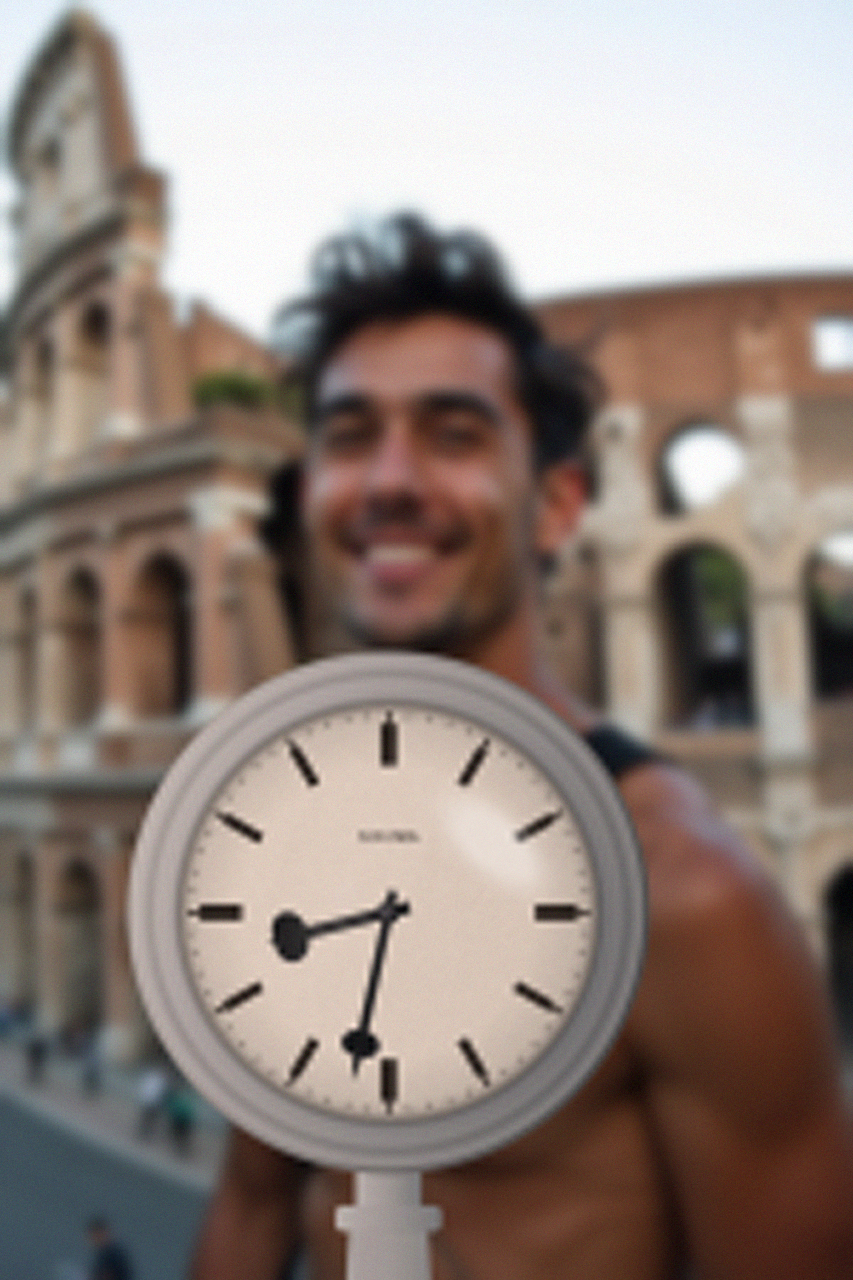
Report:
**8:32**
